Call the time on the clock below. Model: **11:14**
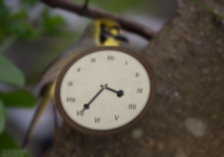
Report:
**3:35**
